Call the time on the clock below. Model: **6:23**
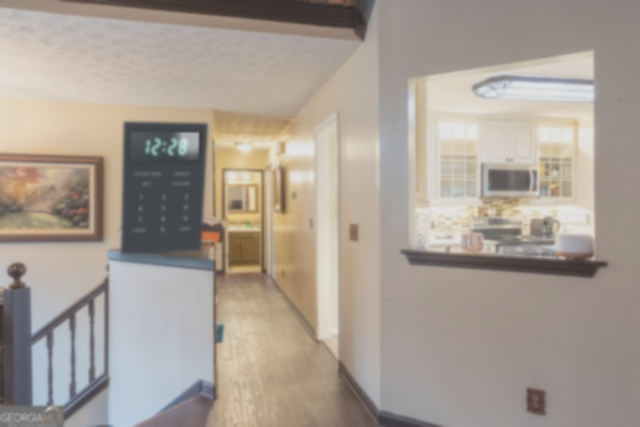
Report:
**12:28**
